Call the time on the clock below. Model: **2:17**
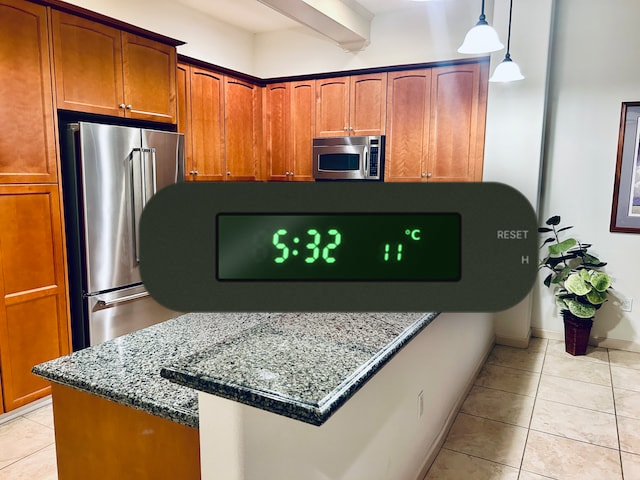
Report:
**5:32**
